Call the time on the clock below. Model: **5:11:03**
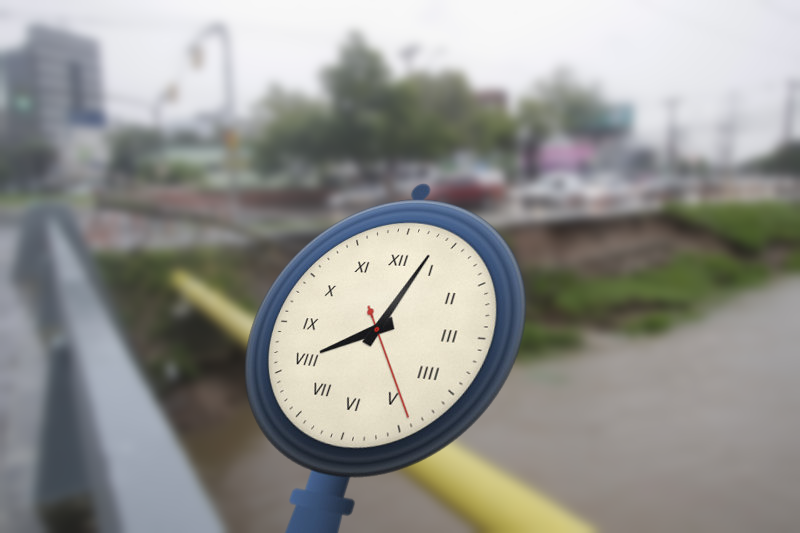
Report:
**8:03:24**
